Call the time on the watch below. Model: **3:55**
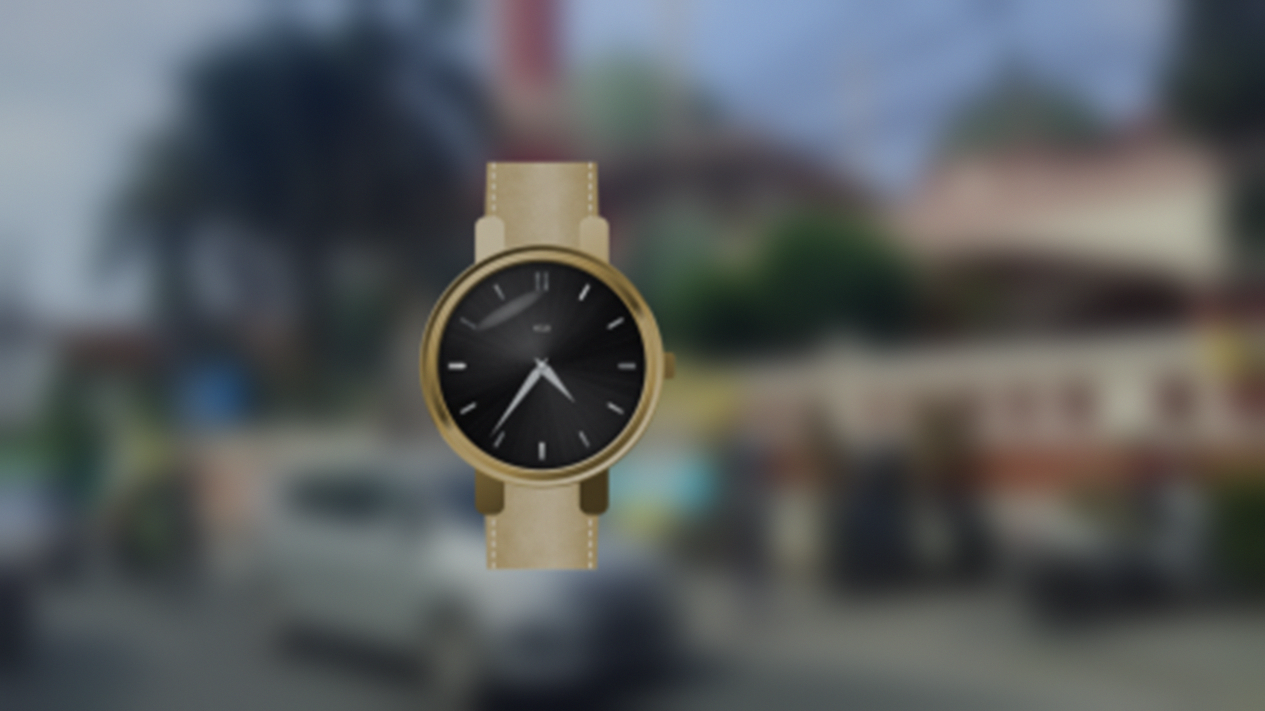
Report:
**4:36**
